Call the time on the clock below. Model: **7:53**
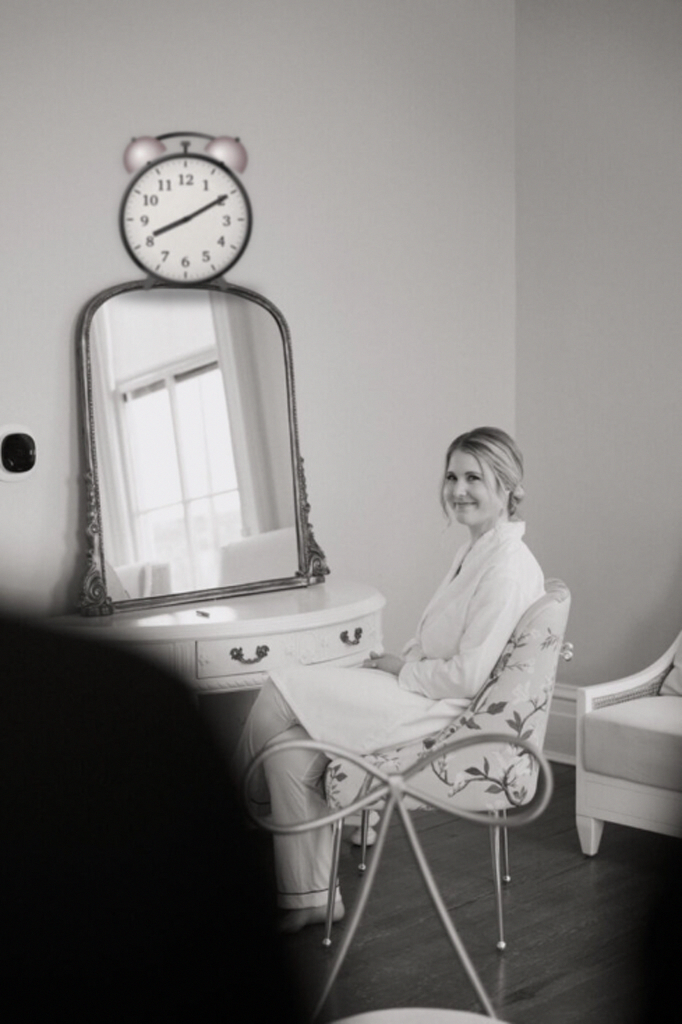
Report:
**8:10**
